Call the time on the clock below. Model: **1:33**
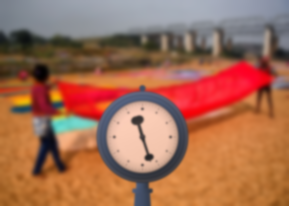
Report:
**11:27**
